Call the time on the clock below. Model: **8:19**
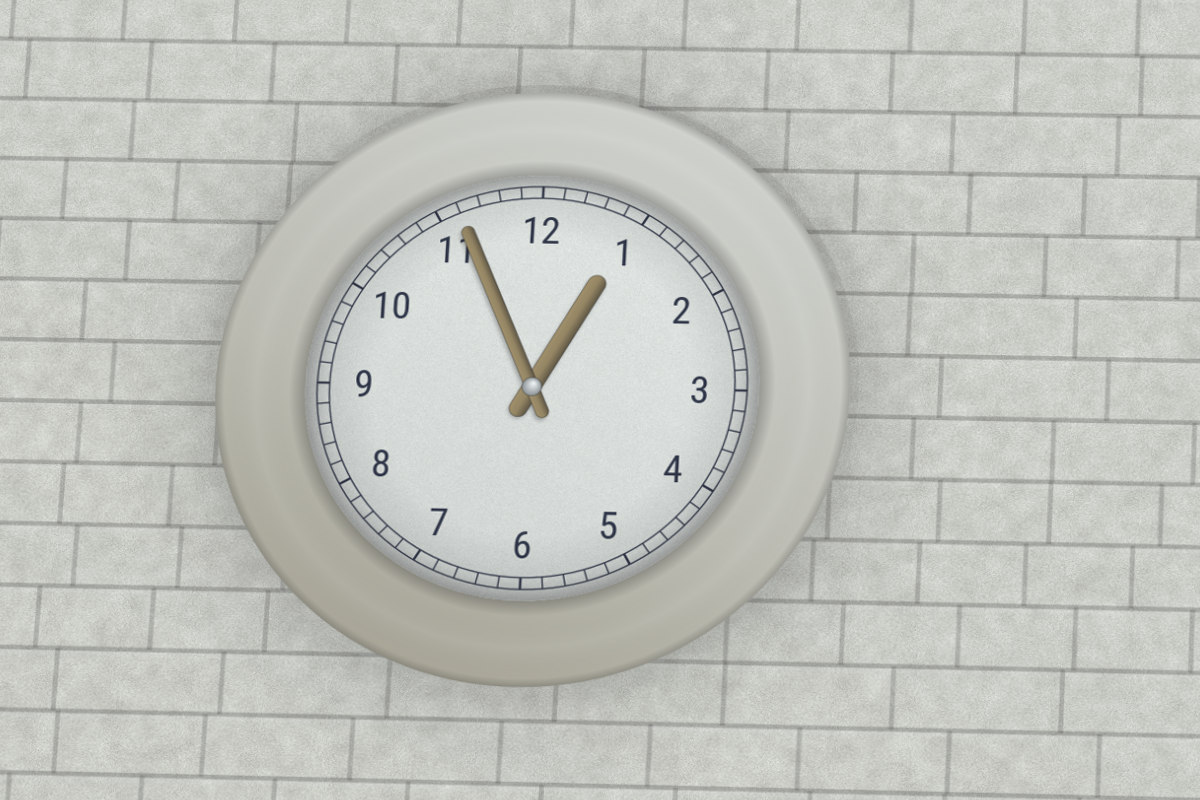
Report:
**12:56**
